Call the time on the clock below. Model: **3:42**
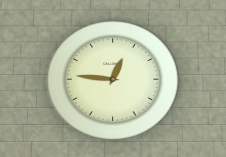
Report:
**12:46**
